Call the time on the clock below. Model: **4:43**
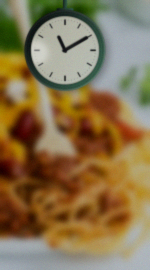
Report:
**11:10**
